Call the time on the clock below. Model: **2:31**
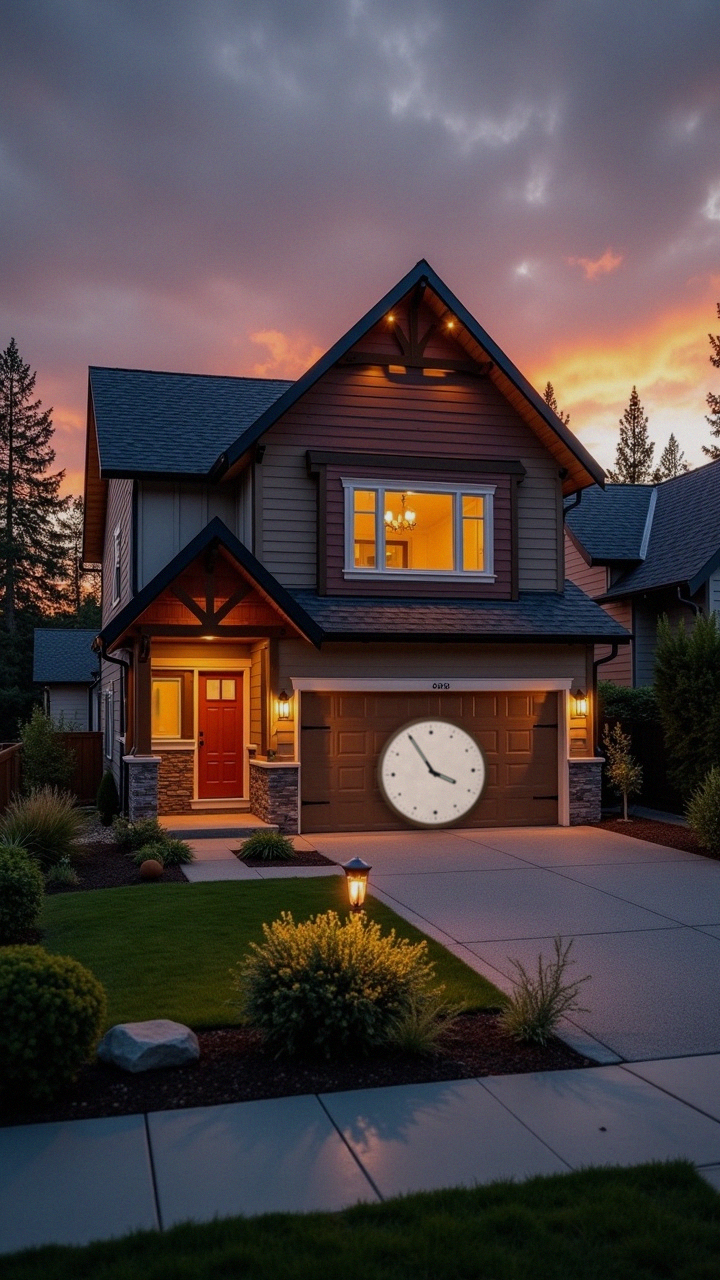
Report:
**3:55**
